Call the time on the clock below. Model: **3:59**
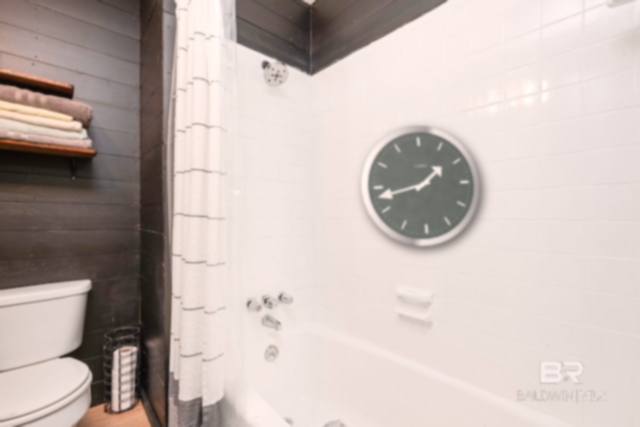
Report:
**1:43**
